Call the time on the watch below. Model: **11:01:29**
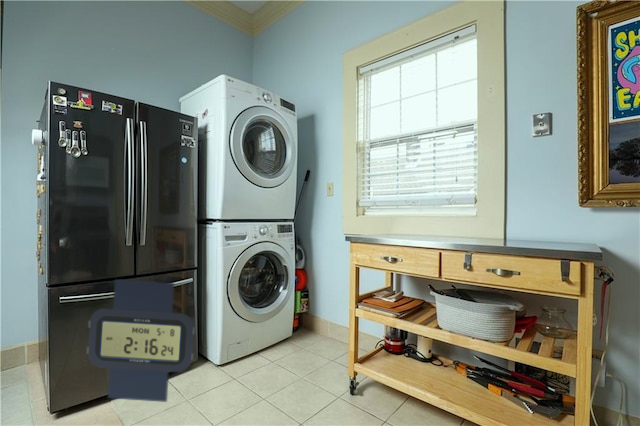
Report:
**2:16:24**
